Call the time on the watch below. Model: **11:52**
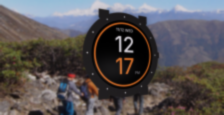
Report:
**12:17**
